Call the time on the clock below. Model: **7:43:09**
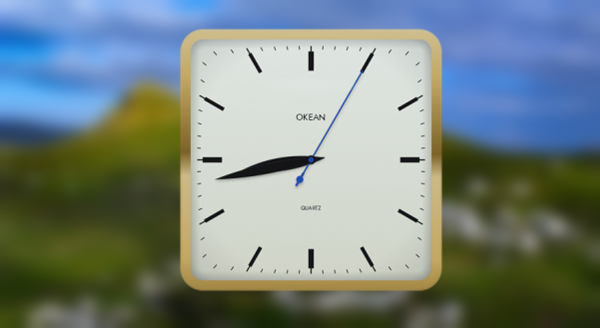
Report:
**8:43:05**
